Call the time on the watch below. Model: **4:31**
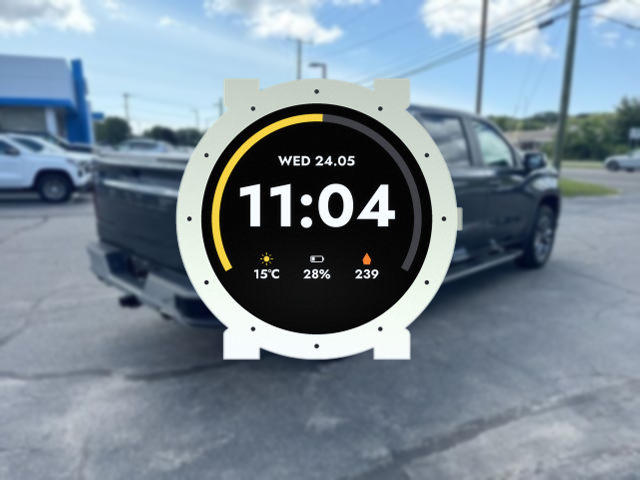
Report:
**11:04**
